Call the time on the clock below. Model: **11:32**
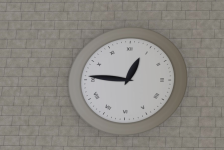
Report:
**12:46**
